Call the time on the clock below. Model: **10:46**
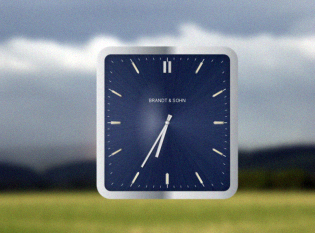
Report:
**6:35**
